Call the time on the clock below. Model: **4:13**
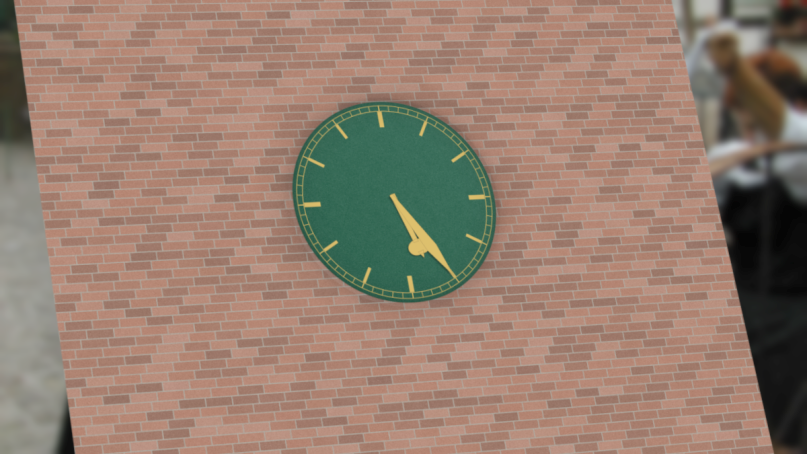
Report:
**5:25**
